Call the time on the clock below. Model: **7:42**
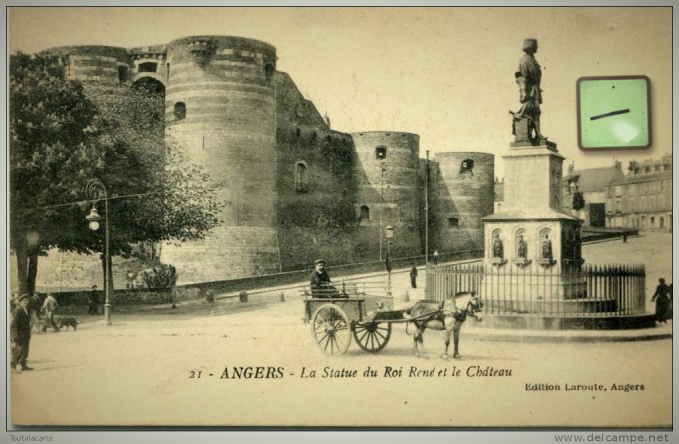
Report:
**2:43**
